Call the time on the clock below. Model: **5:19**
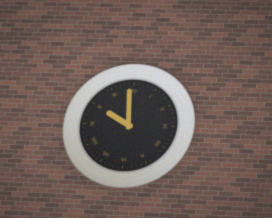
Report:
**9:59**
